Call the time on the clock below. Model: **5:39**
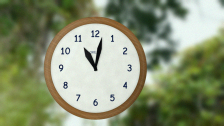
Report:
**11:02**
